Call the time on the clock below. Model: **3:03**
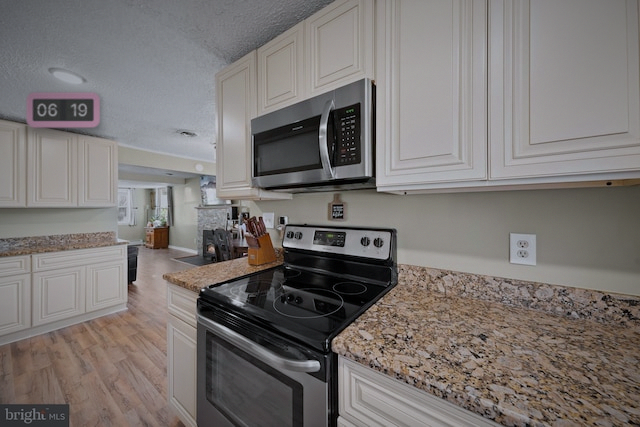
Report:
**6:19**
